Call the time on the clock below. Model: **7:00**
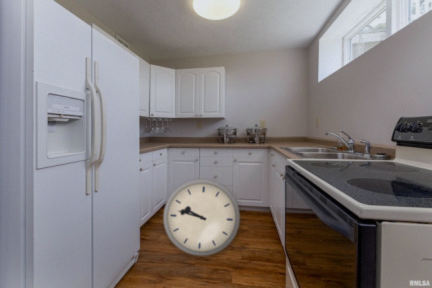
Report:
**9:47**
